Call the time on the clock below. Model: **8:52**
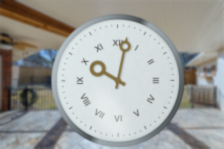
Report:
**10:02**
